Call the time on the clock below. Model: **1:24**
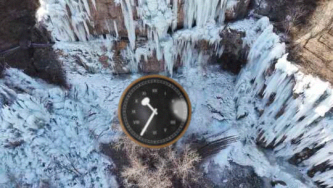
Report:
**10:35**
